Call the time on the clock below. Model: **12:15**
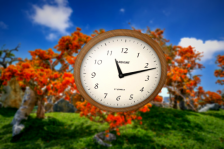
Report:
**11:12**
